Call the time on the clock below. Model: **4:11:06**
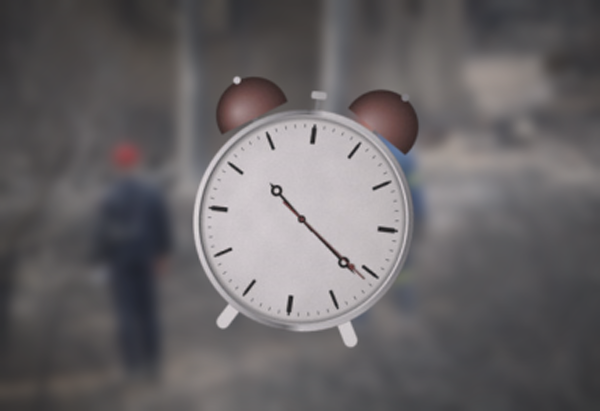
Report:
**10:21:21**
